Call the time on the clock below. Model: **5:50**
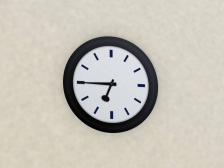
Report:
**6:45**
